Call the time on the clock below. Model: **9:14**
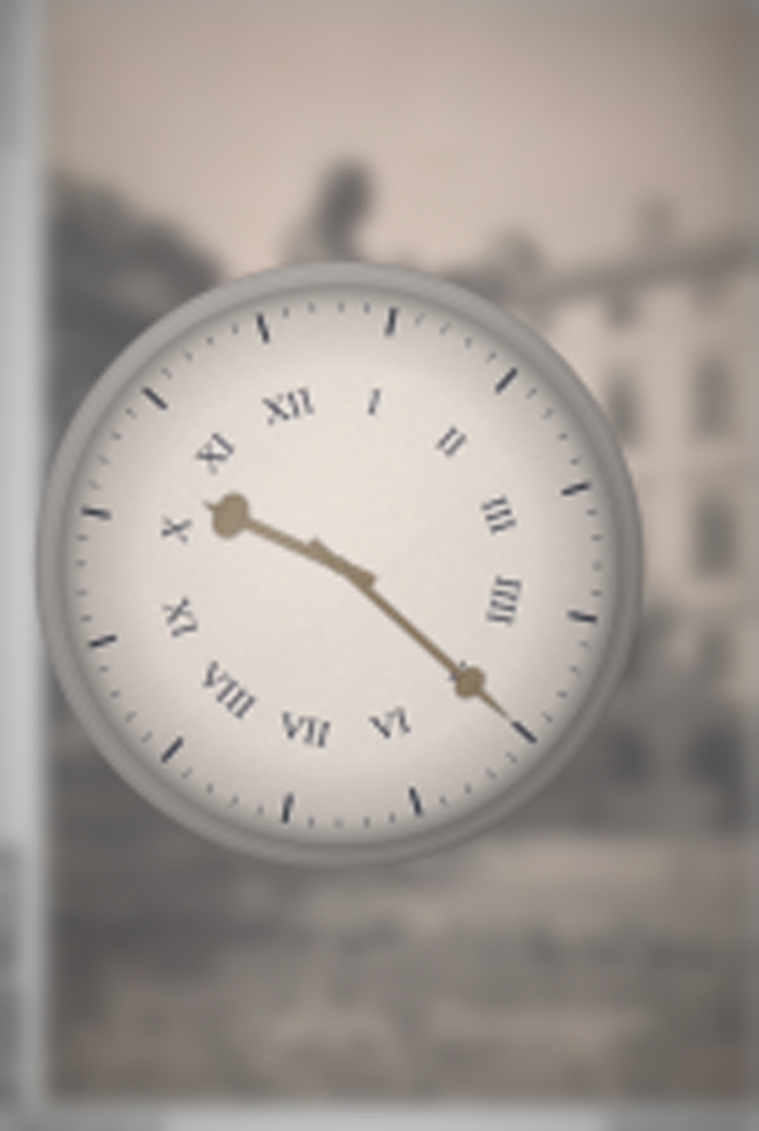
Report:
**10:25**
